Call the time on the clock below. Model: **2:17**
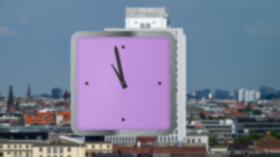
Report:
**10:58**
